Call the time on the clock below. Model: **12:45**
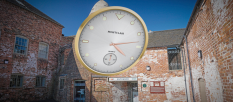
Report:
**4:13**
